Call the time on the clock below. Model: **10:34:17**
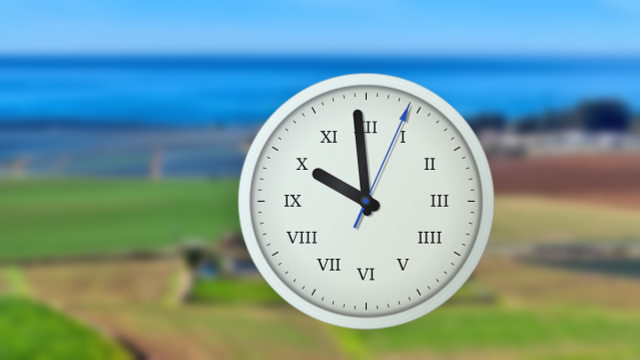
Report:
**9:59:04**
